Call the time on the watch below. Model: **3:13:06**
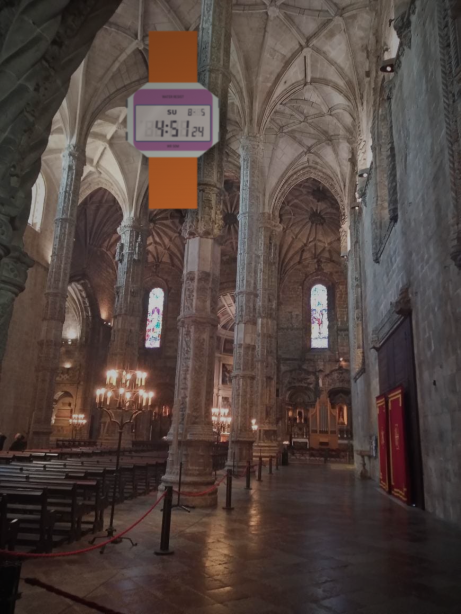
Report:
**4:51:24**
